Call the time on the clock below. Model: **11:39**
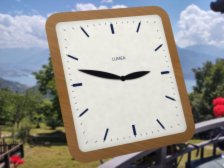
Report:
**2:48**
